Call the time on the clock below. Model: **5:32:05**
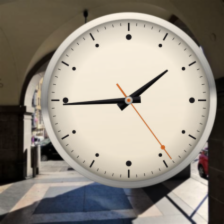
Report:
**1:44:24**
